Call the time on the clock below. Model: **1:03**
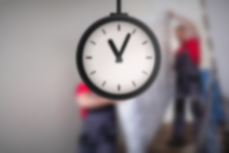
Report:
**11:04**
